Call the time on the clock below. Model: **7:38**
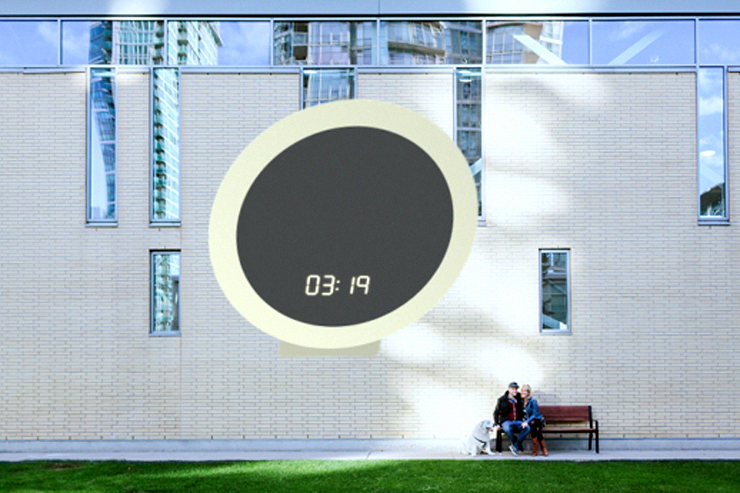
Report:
**3:19**
